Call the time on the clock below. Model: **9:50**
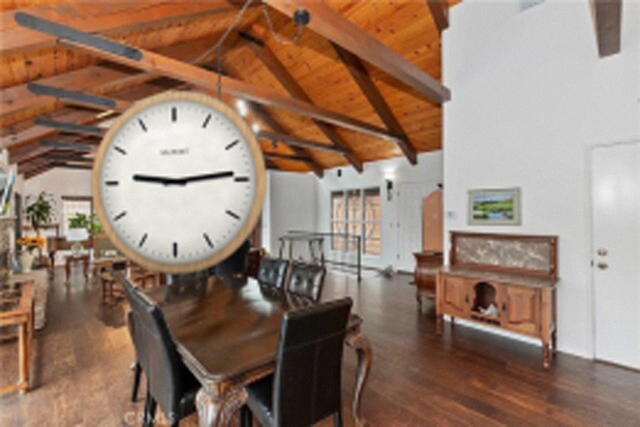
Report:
**9:14**
